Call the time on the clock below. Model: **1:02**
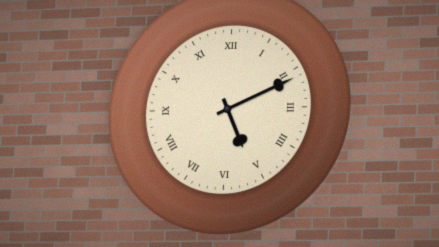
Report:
**5:11**
